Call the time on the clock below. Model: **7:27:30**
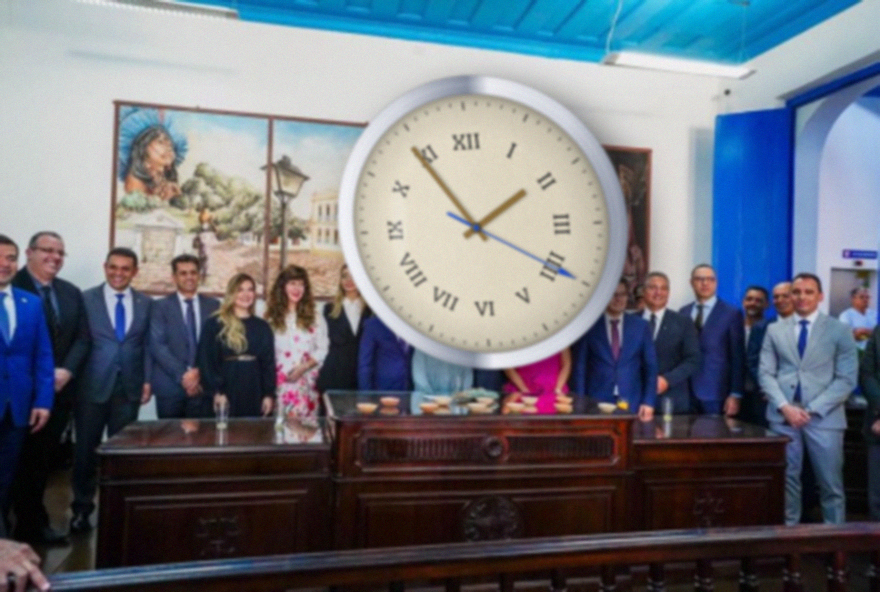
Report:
**1:54:20**
